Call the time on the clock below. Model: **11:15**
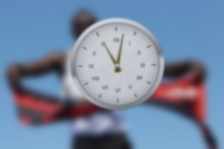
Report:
**11:02**
